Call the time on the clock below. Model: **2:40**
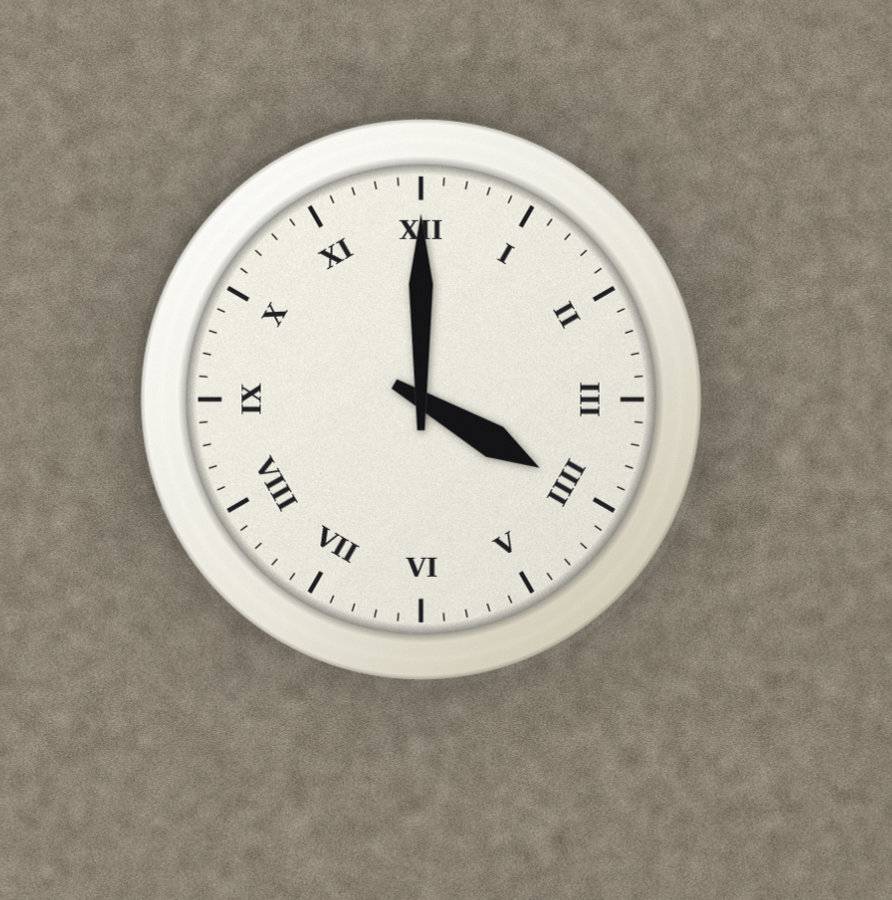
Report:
**4:00**
